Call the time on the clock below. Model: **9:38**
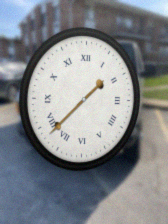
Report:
**1:38**
